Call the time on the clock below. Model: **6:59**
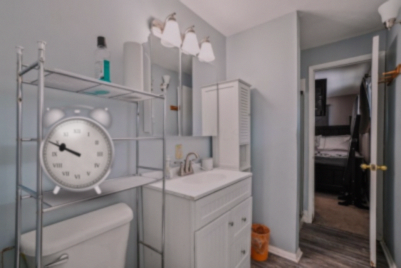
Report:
**9:49**
